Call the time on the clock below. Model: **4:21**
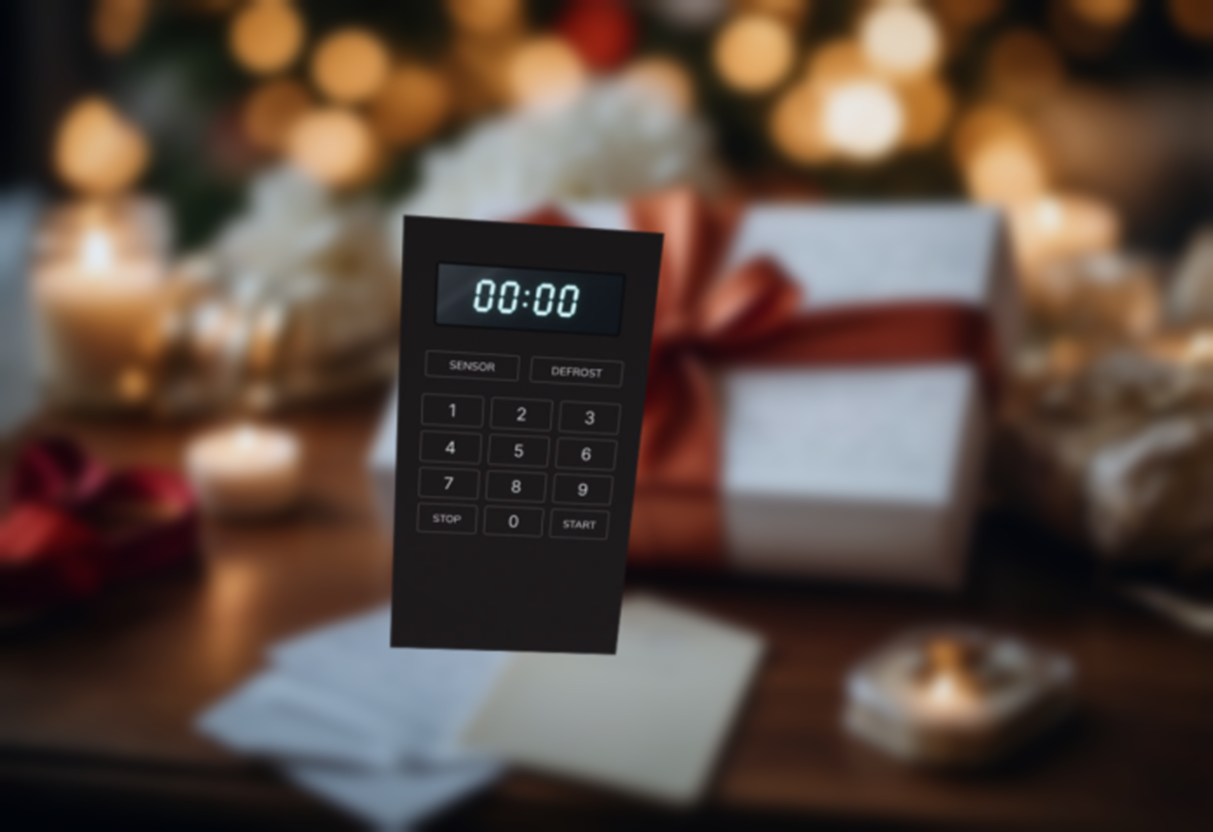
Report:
**0:00**
